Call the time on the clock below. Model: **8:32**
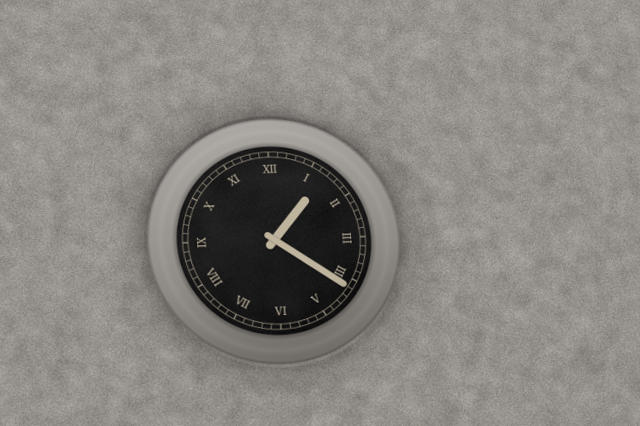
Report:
**1:21**
